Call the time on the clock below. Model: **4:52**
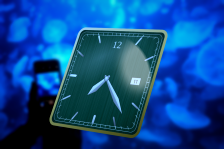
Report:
**7:23**
